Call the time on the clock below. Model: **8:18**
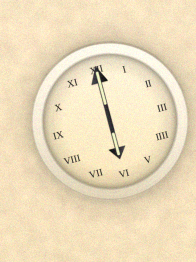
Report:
**6:00**
